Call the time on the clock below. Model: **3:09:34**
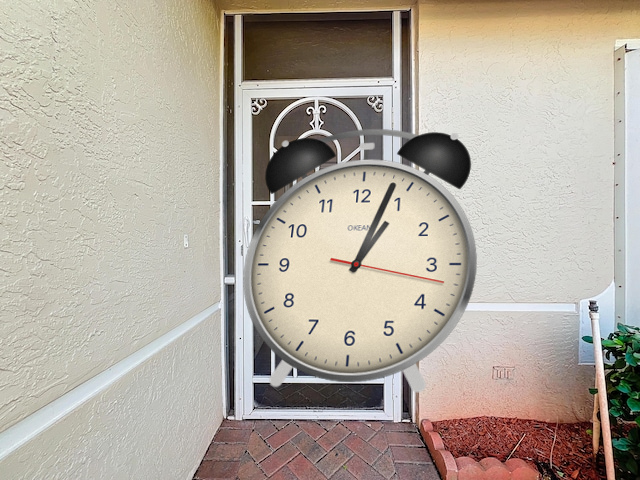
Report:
**1:03:17**
